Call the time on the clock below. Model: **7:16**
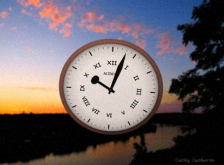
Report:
**10:03**
